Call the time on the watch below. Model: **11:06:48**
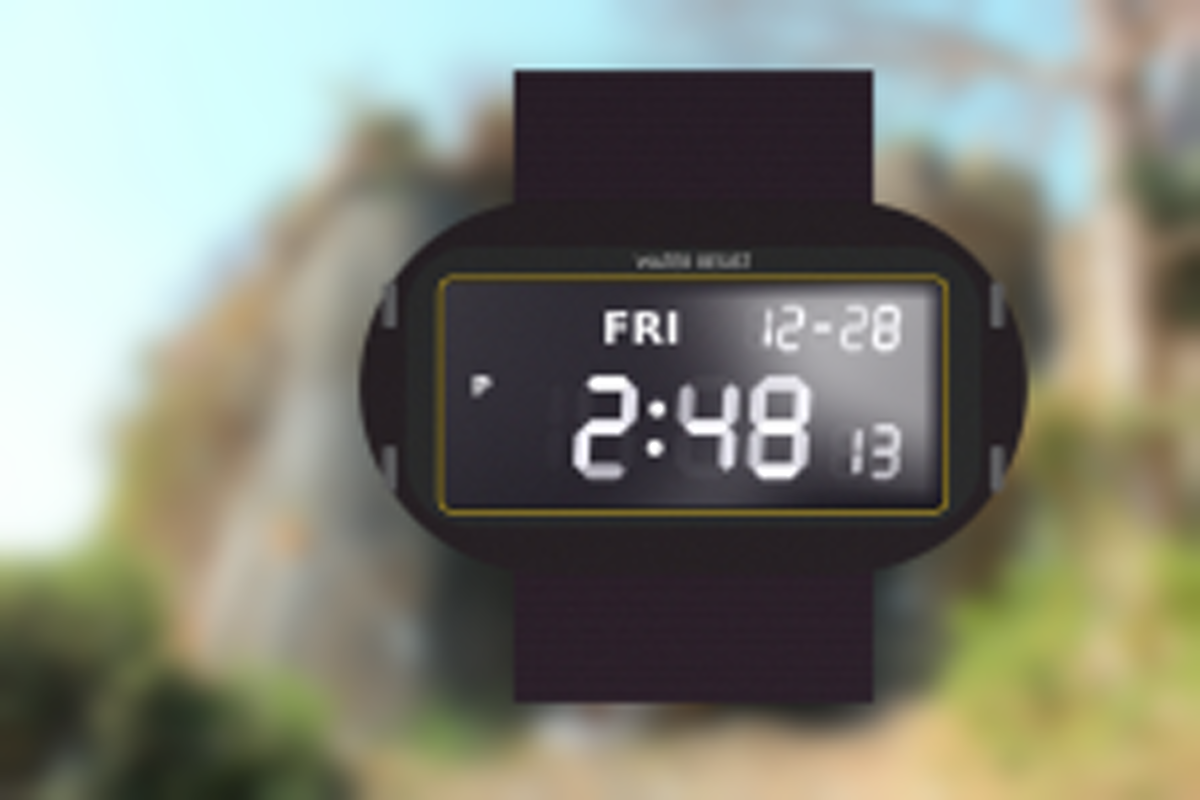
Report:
**2:48:13**
